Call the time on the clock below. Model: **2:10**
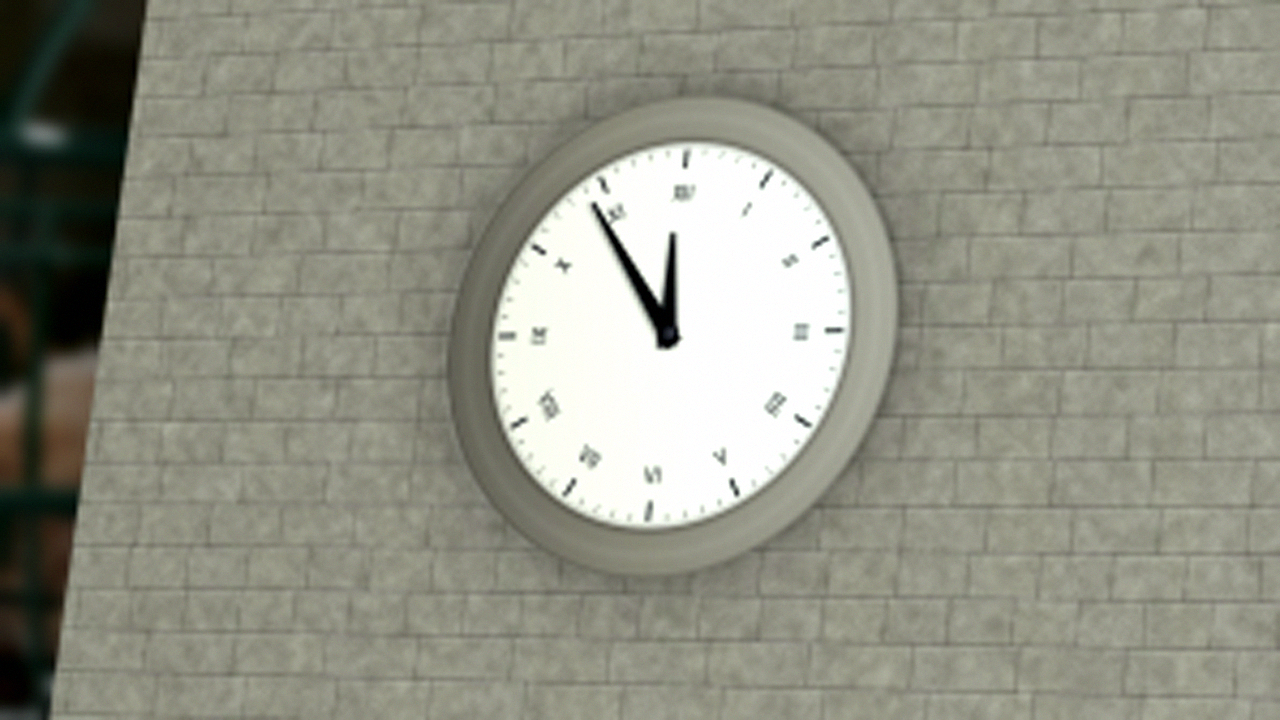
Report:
**11:54**
